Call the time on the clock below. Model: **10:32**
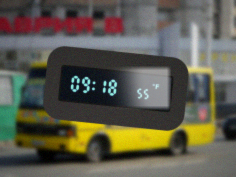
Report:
**9:18**
